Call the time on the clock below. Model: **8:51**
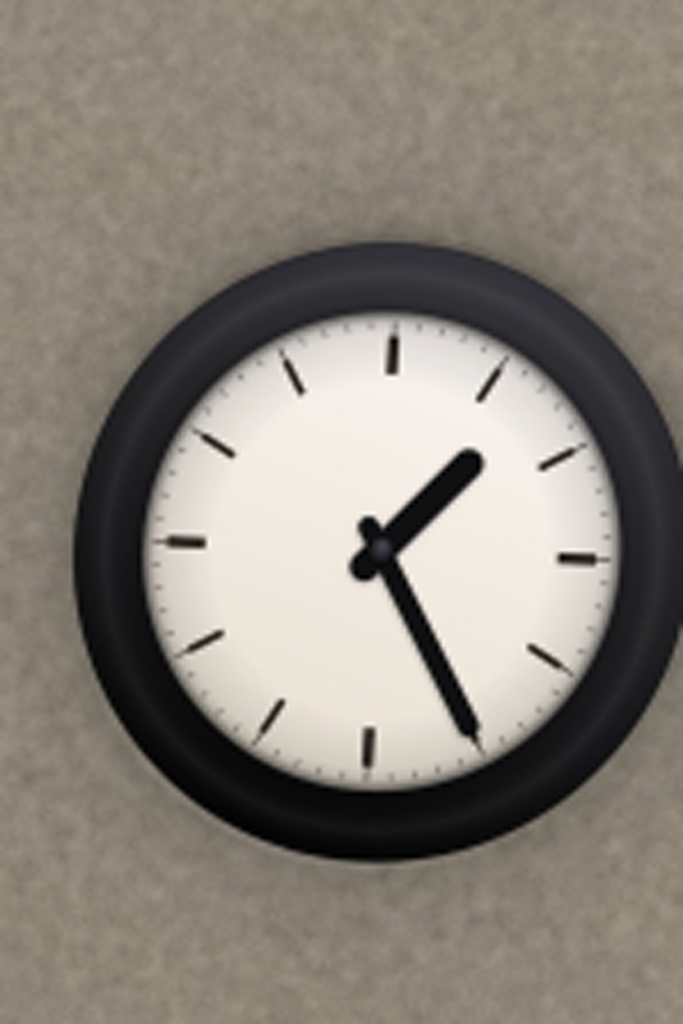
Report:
**1:25**
